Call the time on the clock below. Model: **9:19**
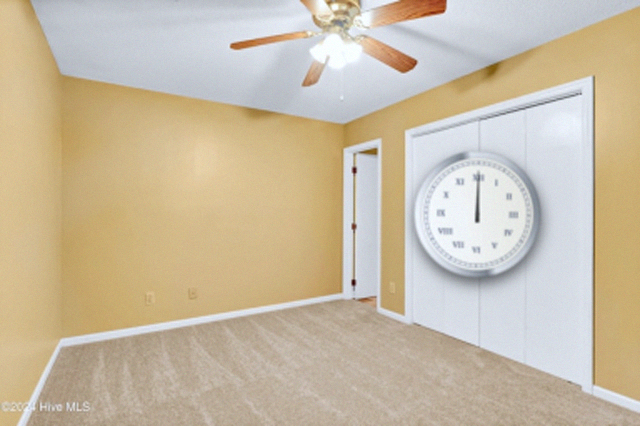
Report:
**12:00**
